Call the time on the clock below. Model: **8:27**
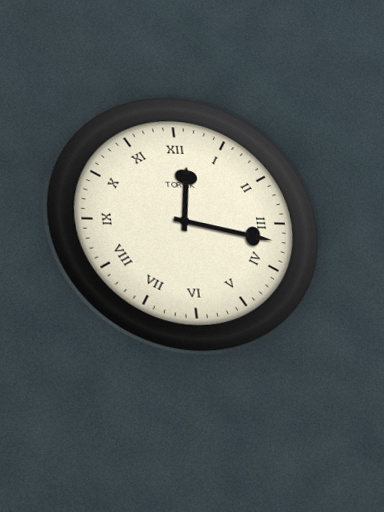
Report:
**12:17**
